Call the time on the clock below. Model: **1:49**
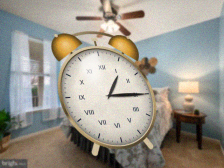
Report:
**1:15**
